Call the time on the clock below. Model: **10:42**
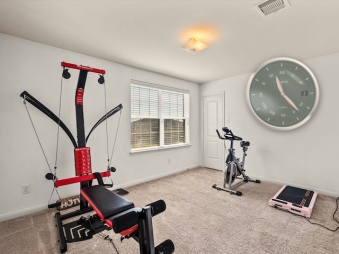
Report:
**11:23**
